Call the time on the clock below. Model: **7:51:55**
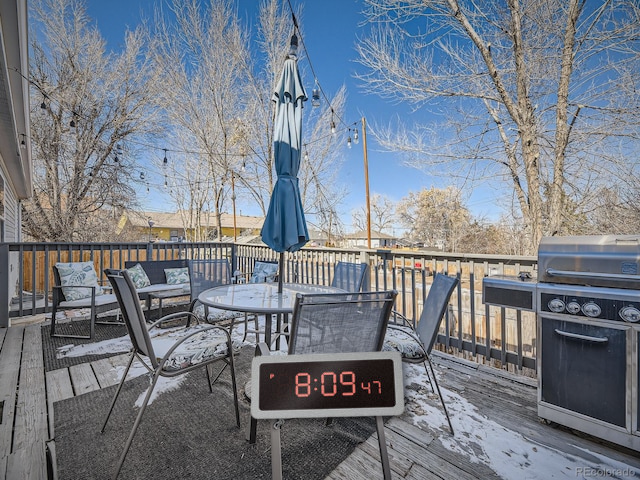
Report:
**8:09:47**
